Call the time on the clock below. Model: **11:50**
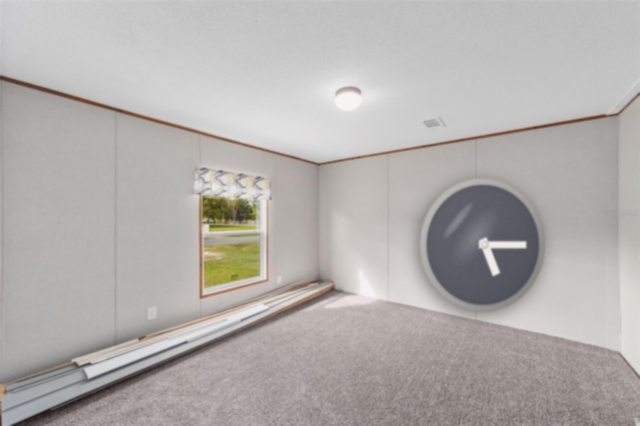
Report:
**5:15**
